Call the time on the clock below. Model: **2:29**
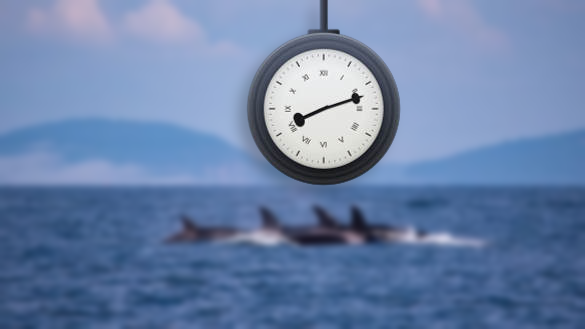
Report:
**8:12**
